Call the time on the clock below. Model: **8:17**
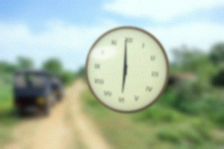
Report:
**5:59**
